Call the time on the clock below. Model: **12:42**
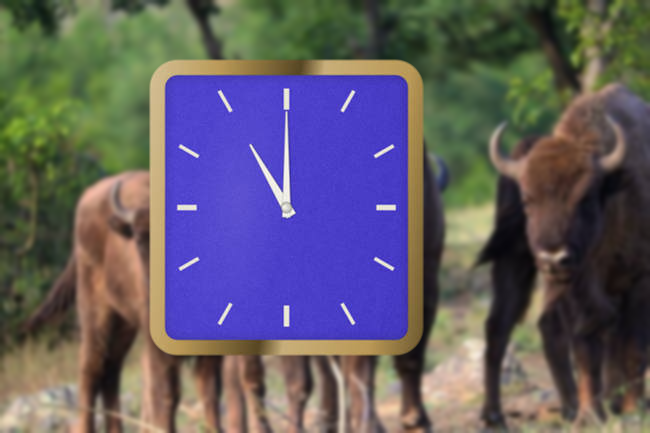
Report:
**11:00**
